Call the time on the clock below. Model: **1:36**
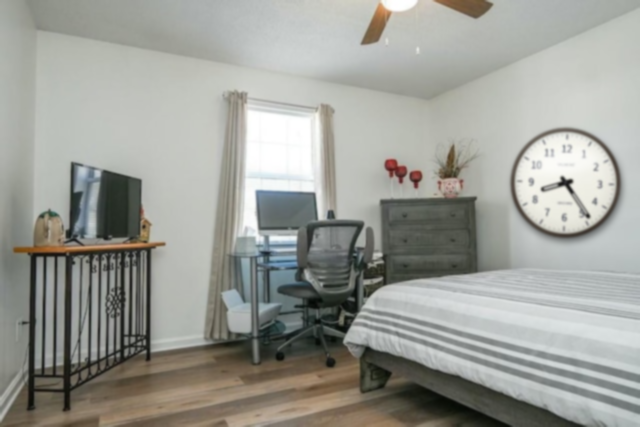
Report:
**8:24**
